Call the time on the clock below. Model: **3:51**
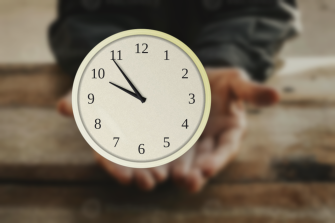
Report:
**9:54**
